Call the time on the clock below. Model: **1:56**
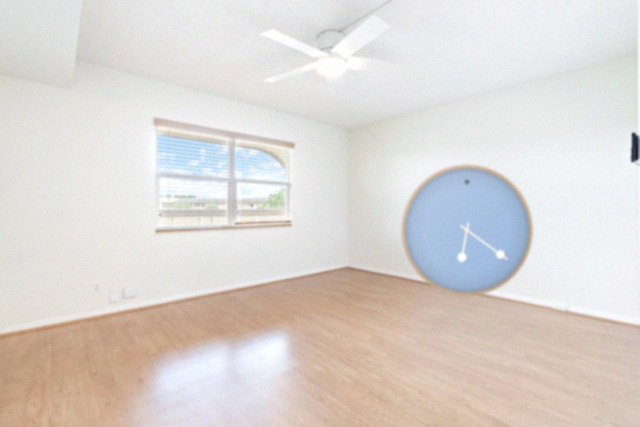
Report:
**6:21**
